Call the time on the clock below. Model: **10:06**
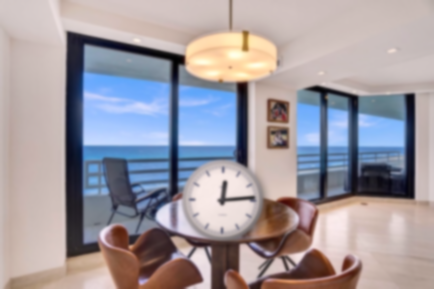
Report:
**12:14**
